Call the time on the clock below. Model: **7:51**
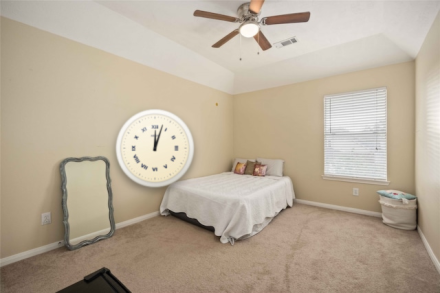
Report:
**12:03**
